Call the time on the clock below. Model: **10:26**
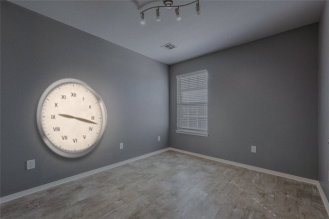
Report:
**9:17**
